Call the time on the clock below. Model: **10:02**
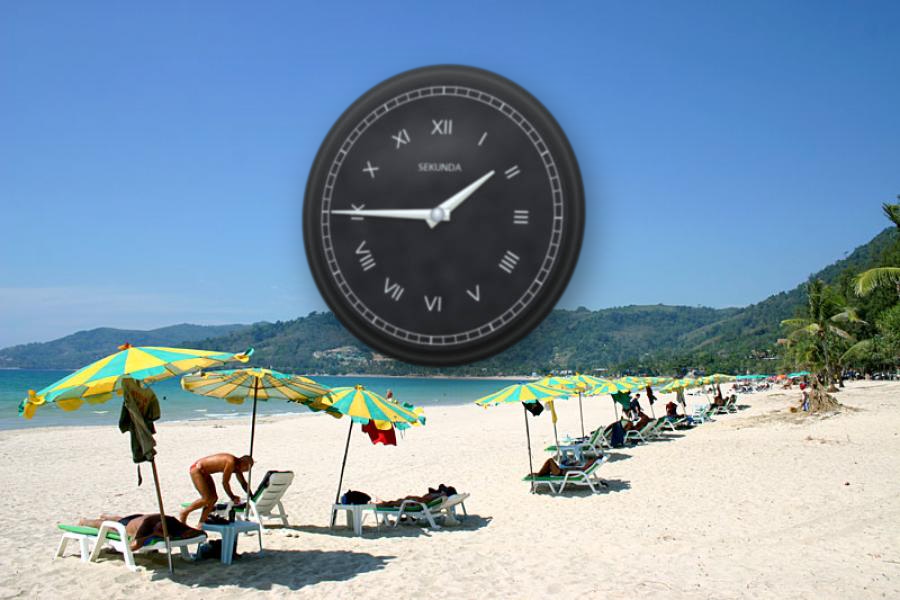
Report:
**1:45**
